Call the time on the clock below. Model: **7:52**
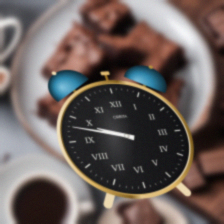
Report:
**9:48**
